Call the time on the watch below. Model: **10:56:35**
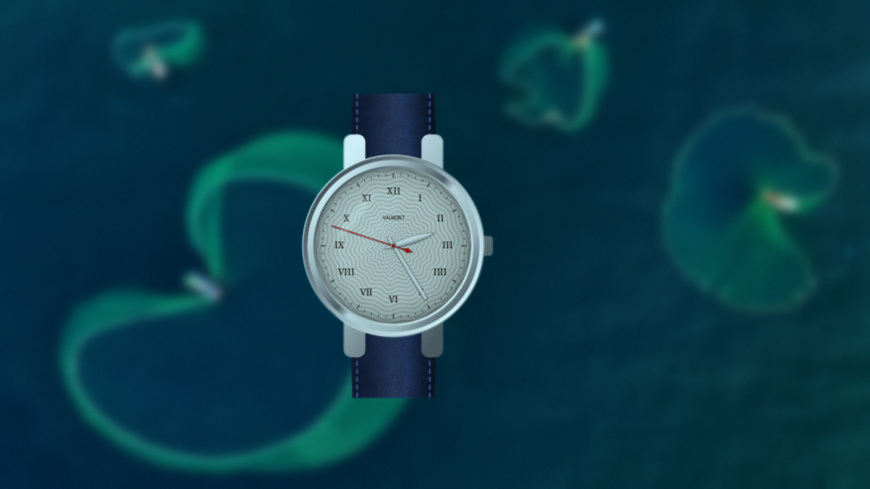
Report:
**2:24:48**
